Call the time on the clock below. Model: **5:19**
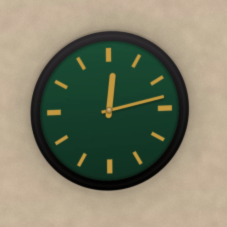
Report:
**12:13**
